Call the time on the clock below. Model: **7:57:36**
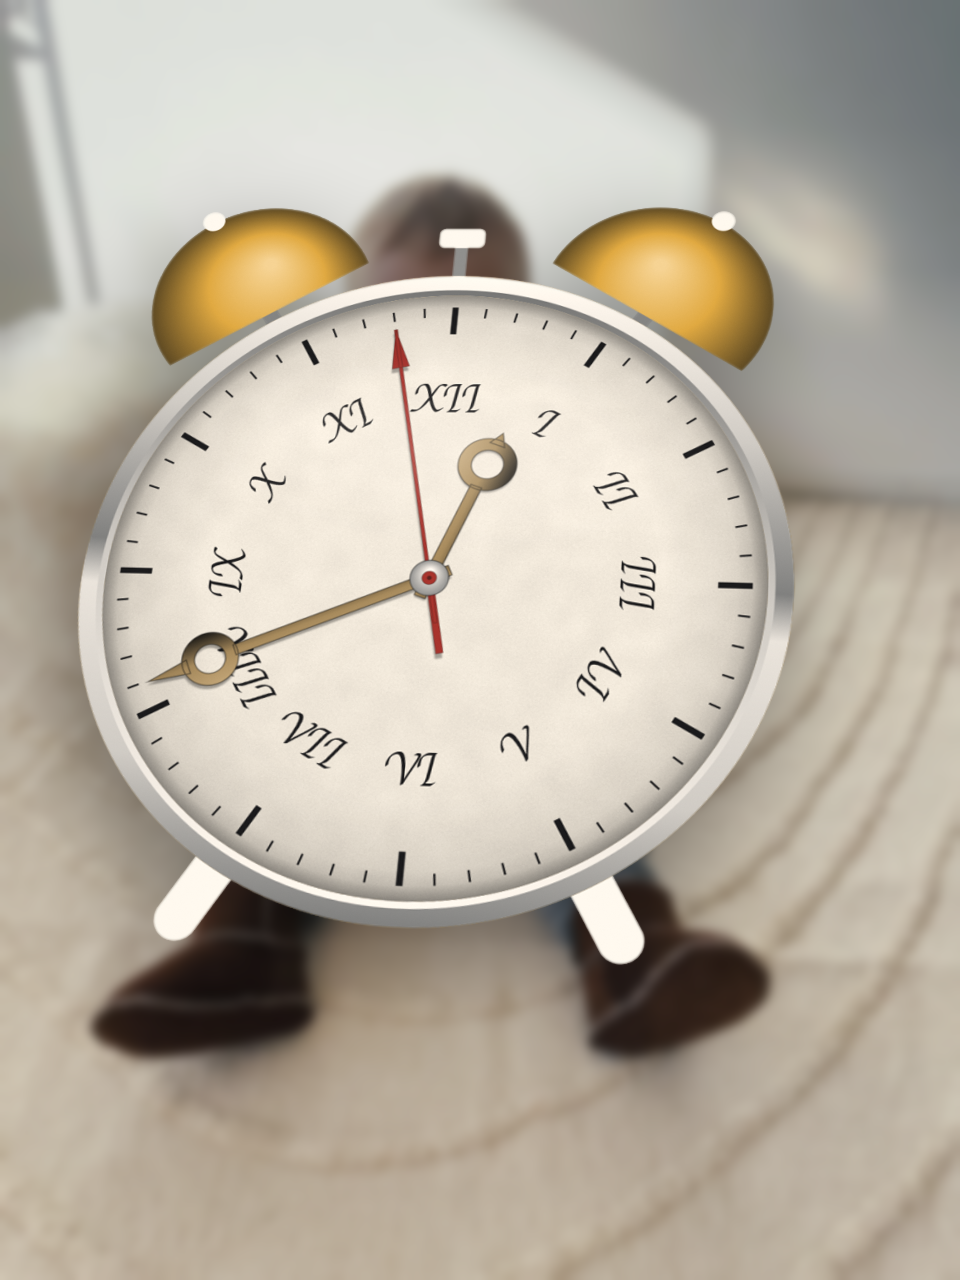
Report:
**12:40:58**
